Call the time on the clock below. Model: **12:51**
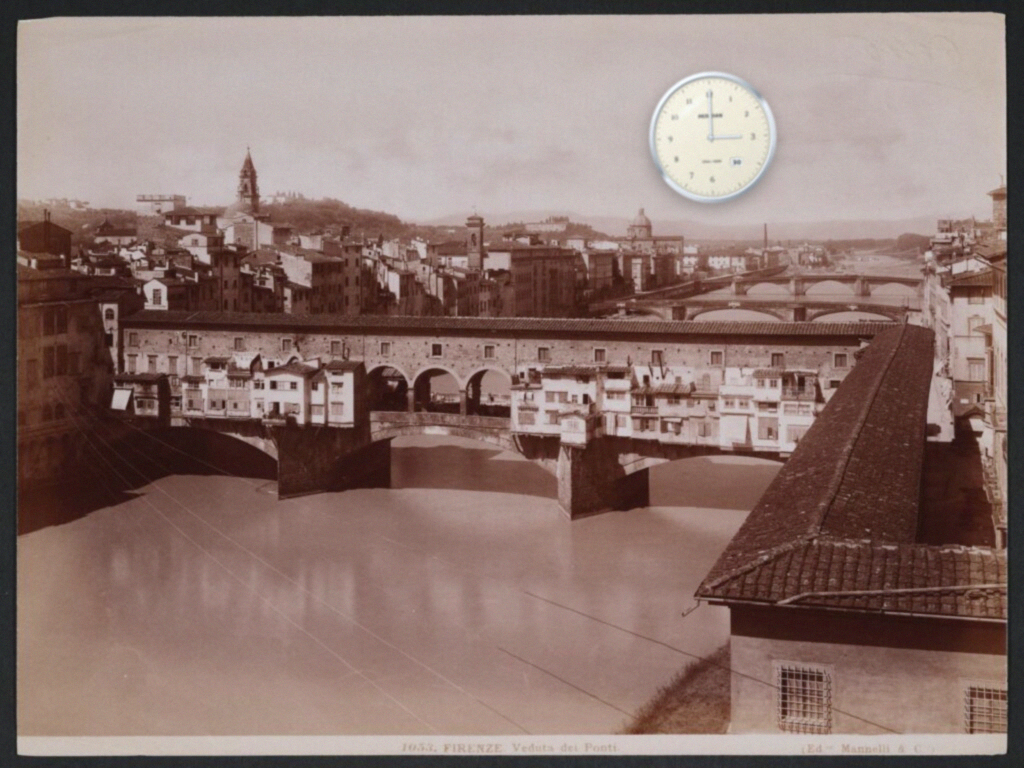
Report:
**3:00**
